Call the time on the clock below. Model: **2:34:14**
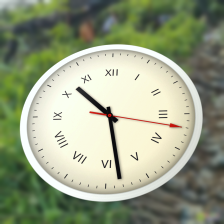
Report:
**10:28:17**
